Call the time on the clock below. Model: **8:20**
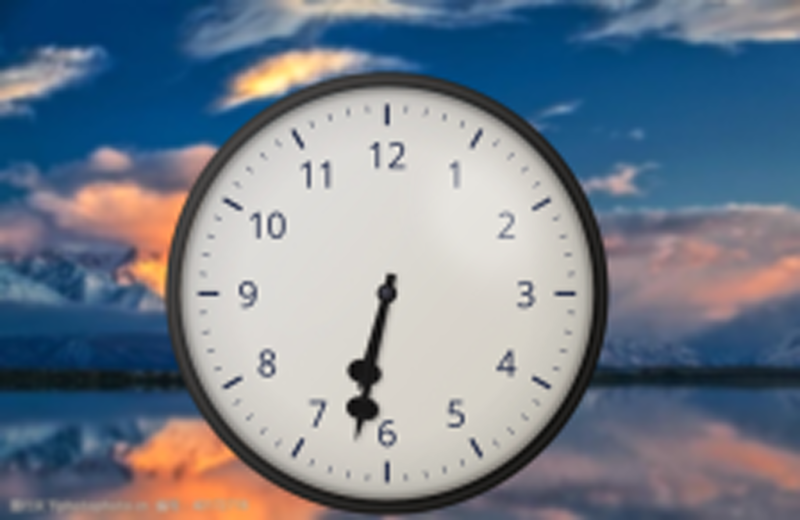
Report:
**6:32**
